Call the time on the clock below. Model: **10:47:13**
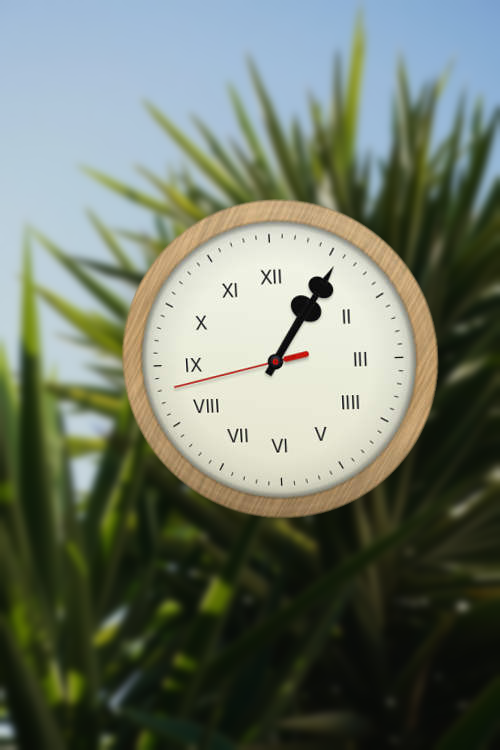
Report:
**1:05:43**
